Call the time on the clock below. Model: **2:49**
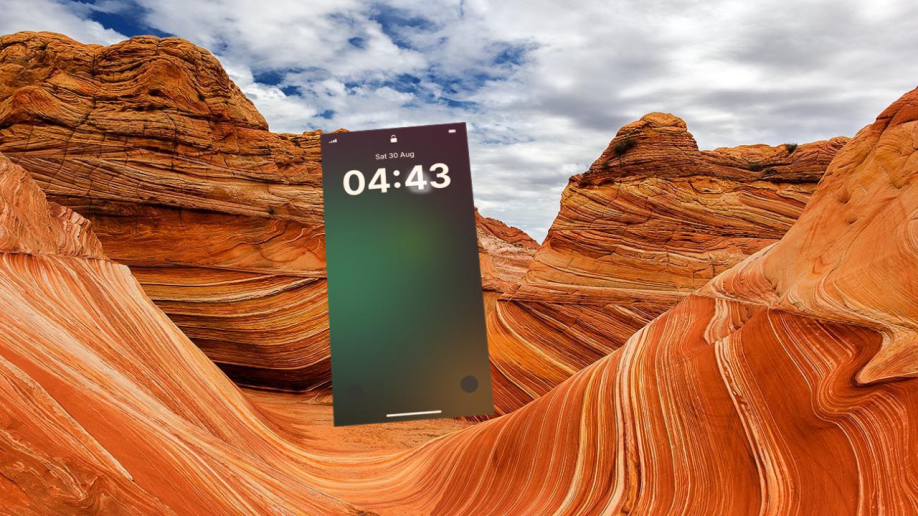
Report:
**4:43**
